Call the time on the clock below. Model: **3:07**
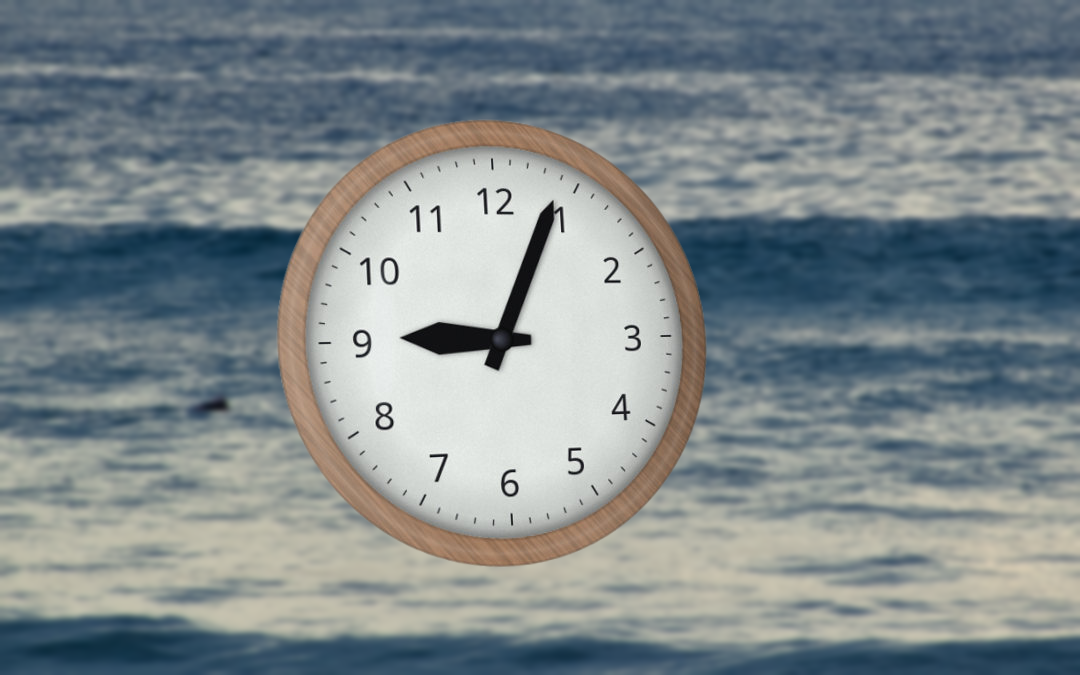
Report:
**9:04**
